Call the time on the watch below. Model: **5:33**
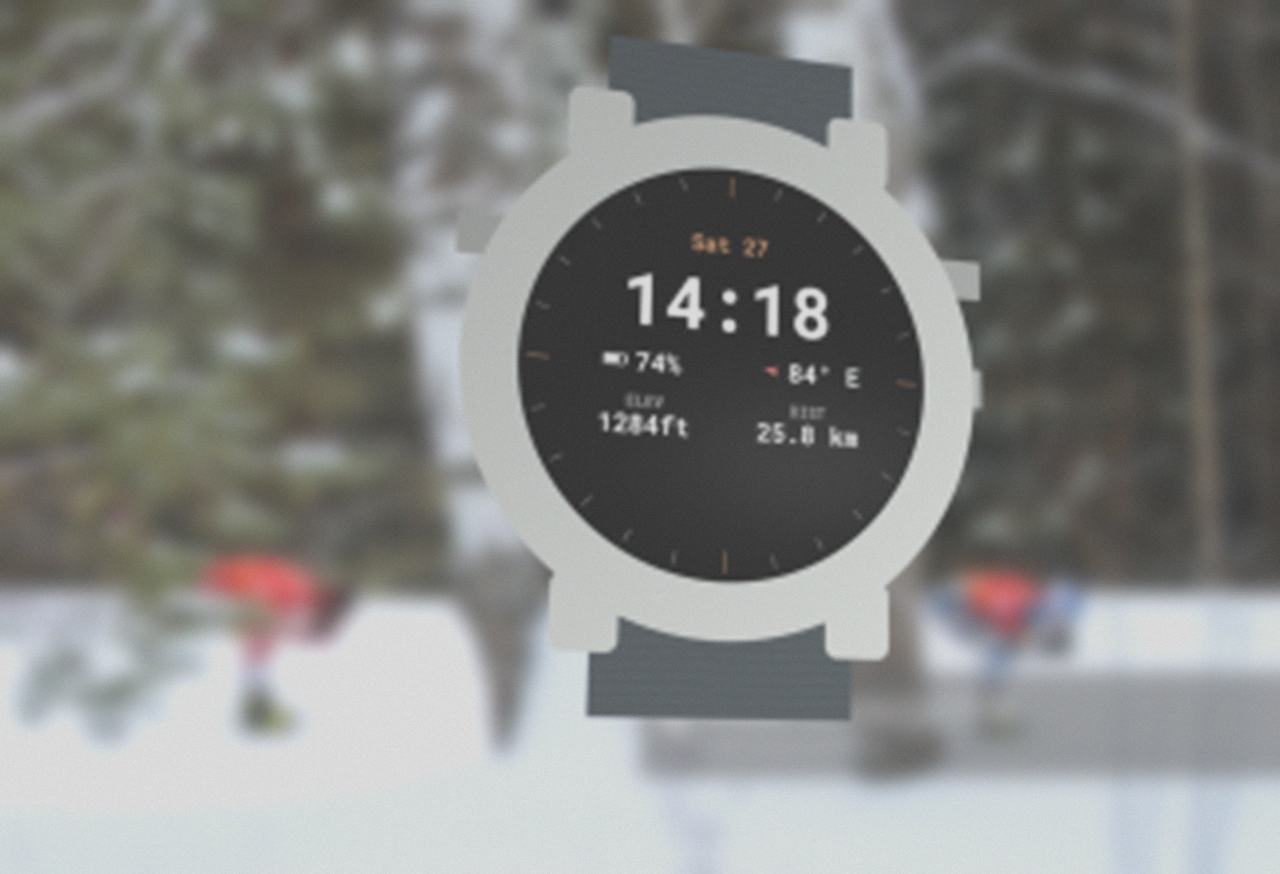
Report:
**14:18**
